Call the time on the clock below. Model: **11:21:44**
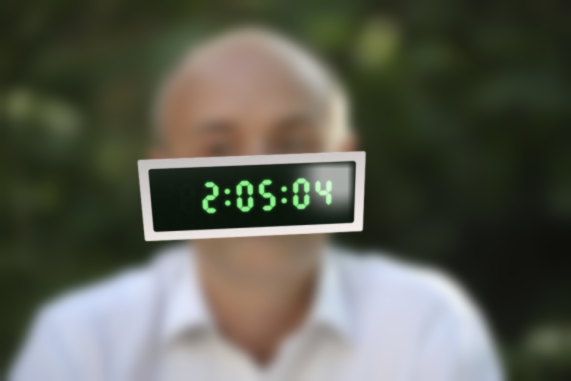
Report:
**2:05:04**
